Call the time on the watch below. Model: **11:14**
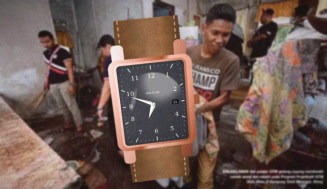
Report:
**6:49**
